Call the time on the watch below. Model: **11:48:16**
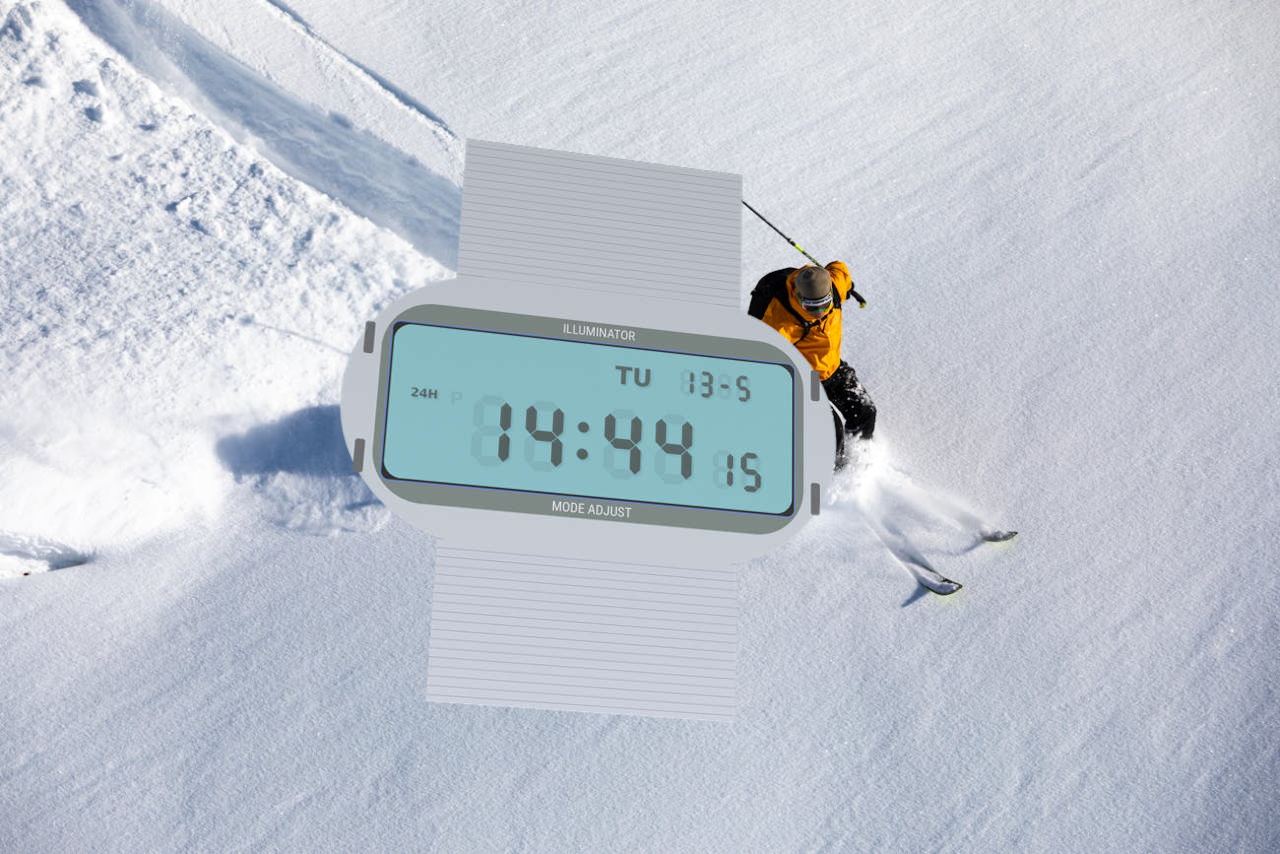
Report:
**14:44:15**
